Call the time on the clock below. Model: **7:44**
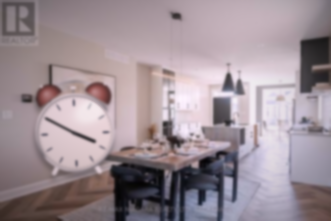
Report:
**3:50**
